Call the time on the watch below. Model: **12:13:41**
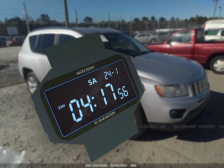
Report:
**4:17:56**
